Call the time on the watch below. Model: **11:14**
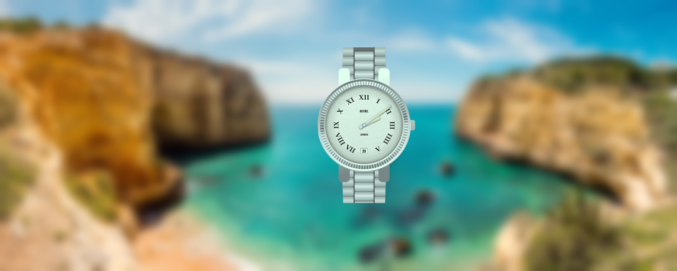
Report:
**2:09**
